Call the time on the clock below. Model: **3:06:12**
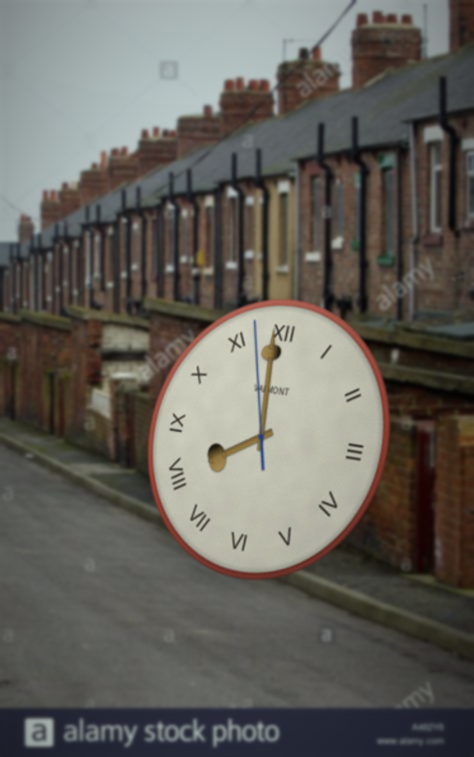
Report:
**7:58:57**
